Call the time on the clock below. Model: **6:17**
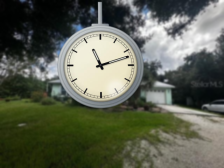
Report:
**11:12**
